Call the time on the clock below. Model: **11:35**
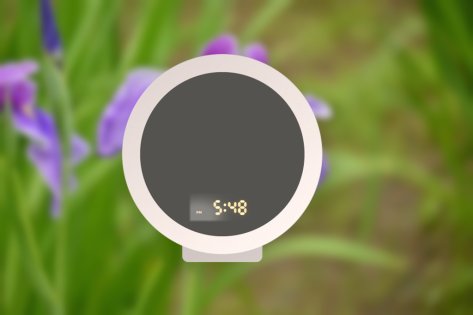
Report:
**5:48**
